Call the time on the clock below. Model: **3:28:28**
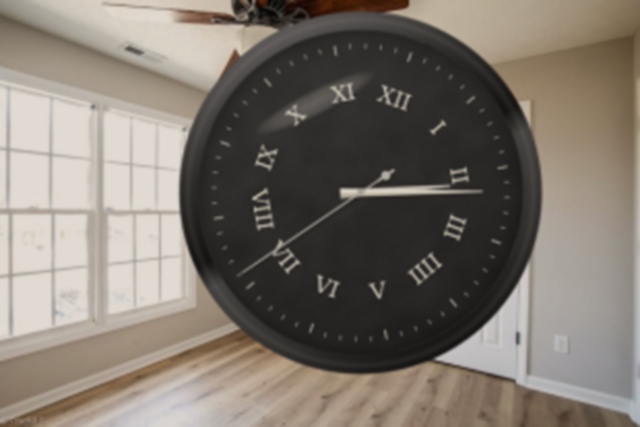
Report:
**2:11:36**
